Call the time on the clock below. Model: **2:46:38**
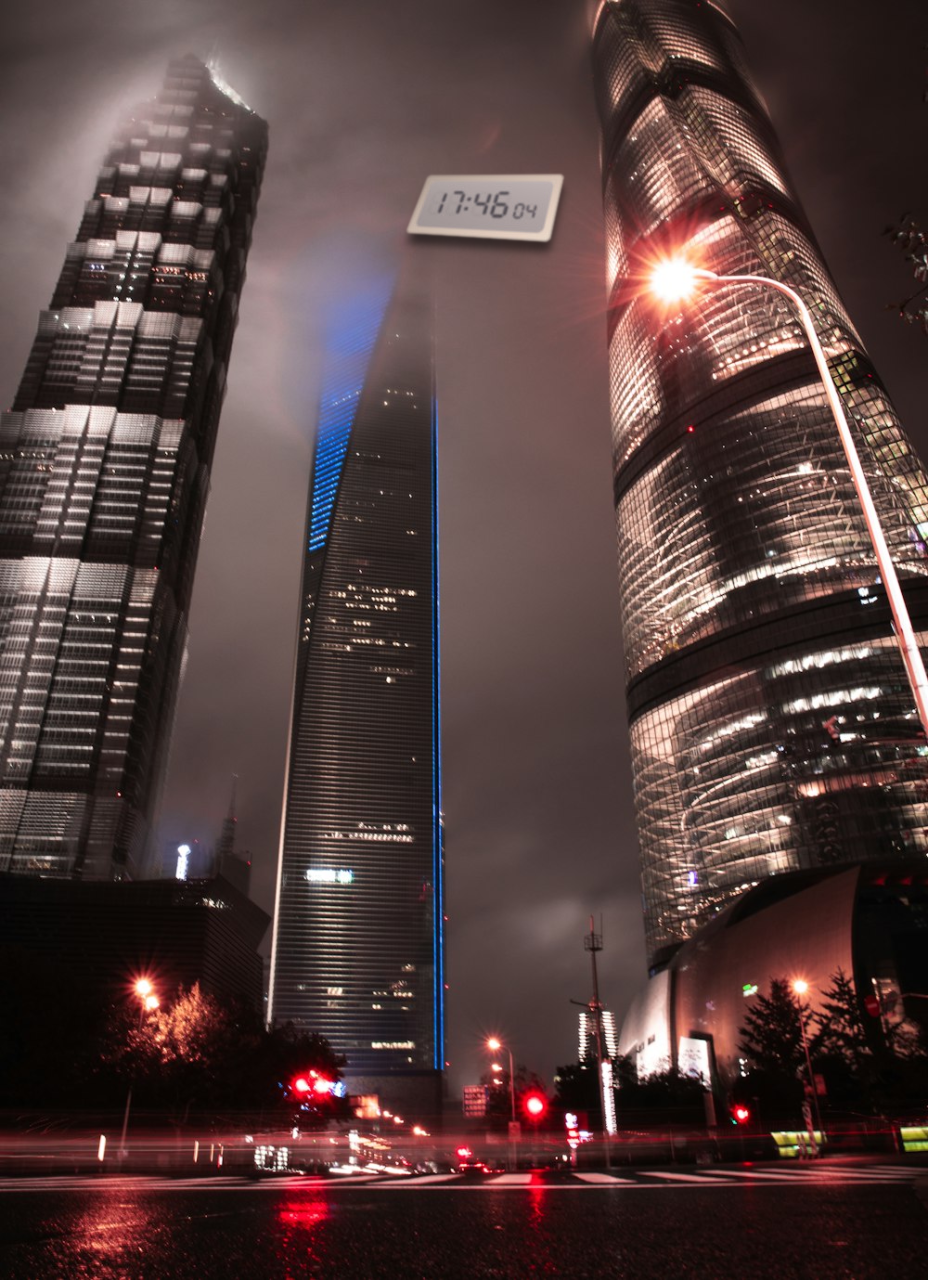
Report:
**17:46:04**
